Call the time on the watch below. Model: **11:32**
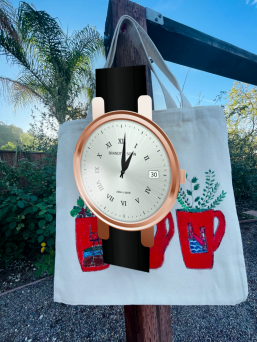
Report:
**1:01**
